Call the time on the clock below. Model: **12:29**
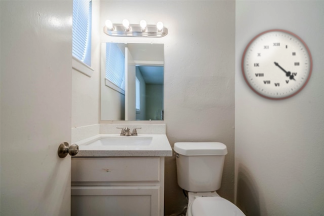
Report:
**4:22**
